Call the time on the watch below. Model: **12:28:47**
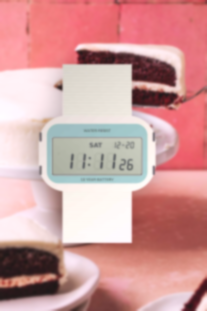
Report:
**11:11:26**
